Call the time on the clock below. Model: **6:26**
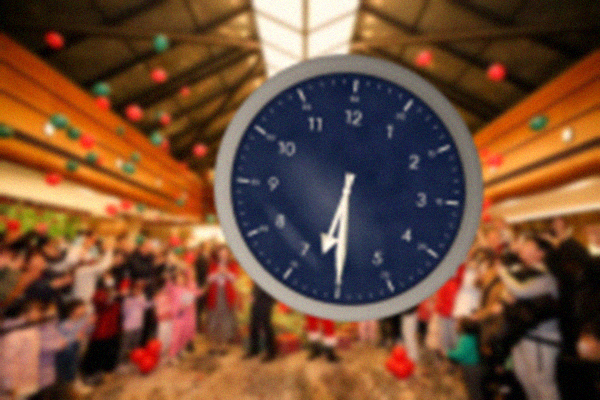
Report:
**6:30**
